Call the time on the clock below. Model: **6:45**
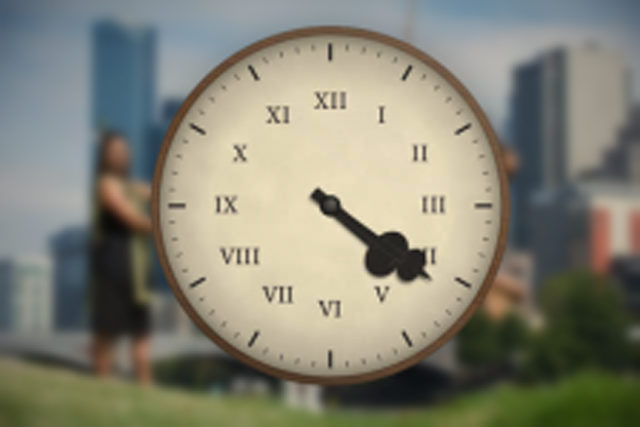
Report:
**4:21**
